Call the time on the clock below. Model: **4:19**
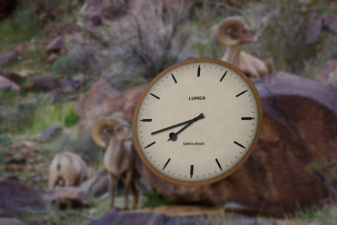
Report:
**7:42**
